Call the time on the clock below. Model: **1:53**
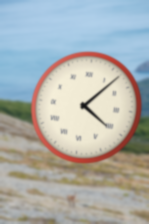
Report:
**4:07**
